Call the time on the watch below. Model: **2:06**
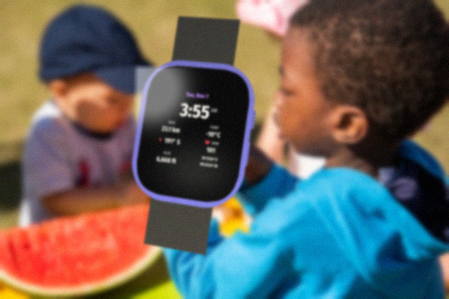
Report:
**3:55**
